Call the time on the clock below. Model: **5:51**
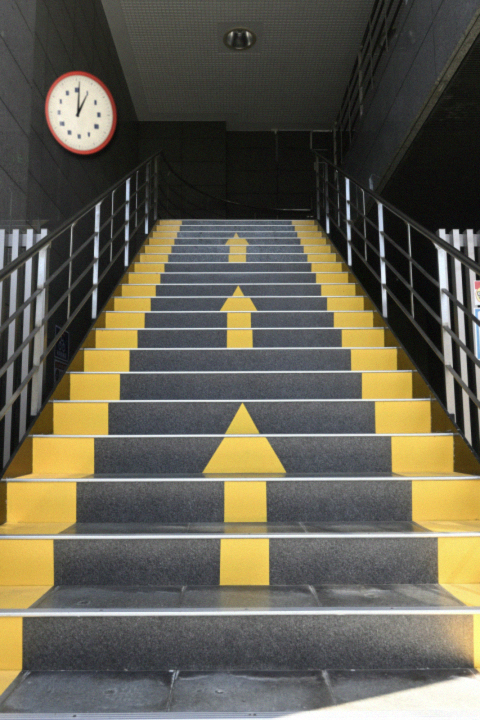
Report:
**1:01**
